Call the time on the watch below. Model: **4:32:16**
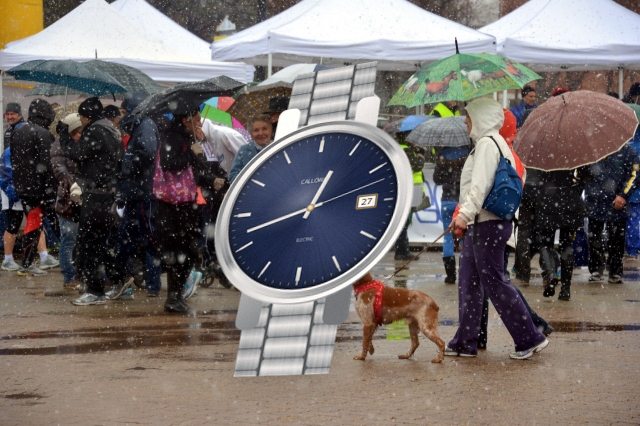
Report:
**12:42:12**
